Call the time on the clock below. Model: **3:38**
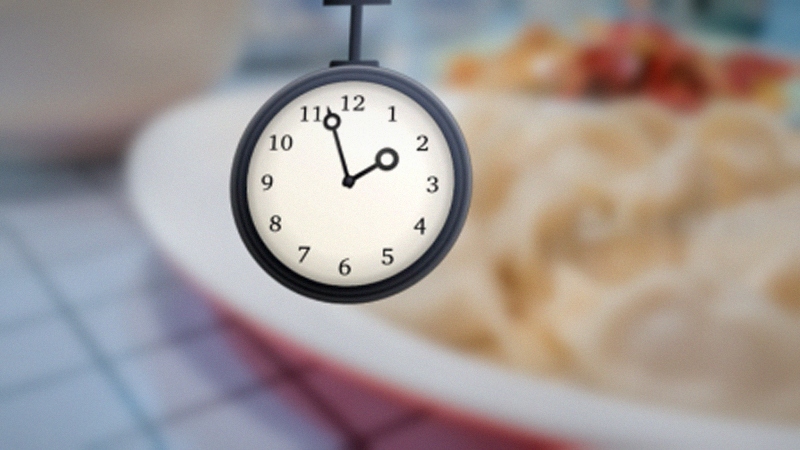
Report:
**1:57**
